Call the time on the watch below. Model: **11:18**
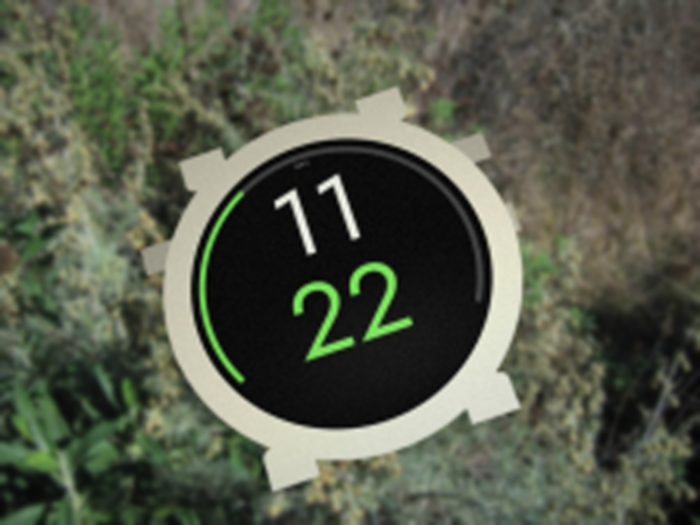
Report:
**11:22**
